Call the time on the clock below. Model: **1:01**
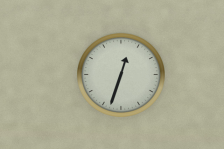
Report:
**12:33**
